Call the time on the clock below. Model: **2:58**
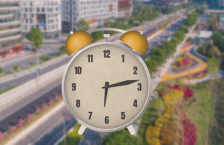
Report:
**6:13**
